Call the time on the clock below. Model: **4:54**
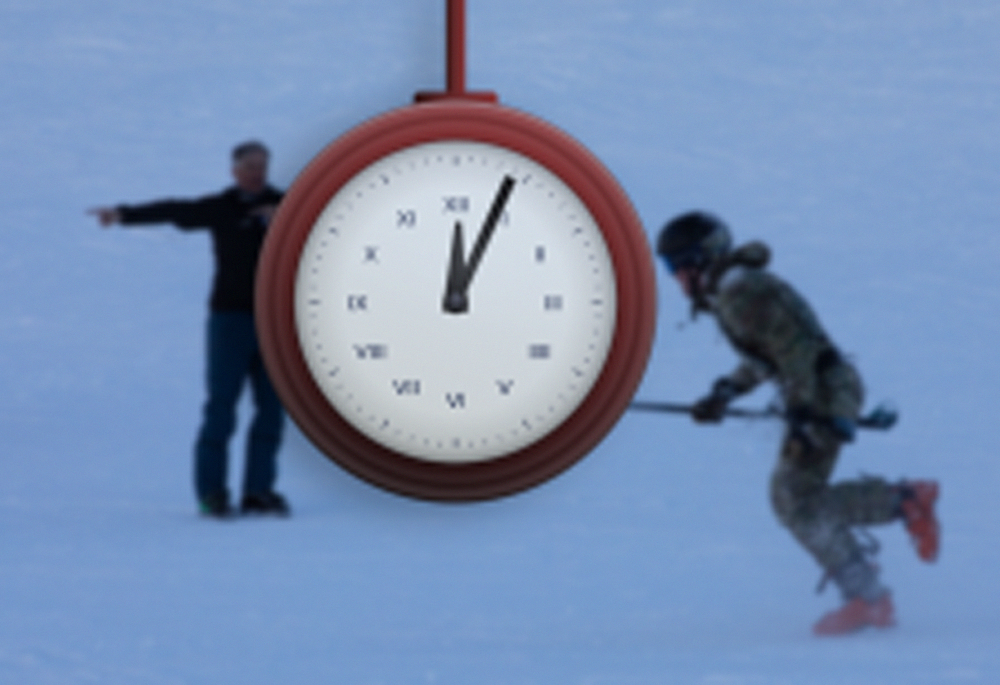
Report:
**12:04**
